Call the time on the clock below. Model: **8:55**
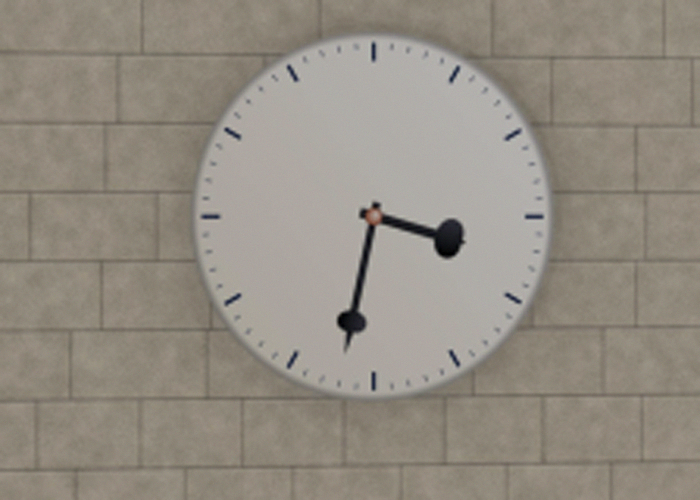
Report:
**3:32**
